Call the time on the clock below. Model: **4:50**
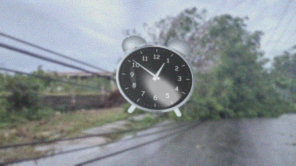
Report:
**12:51**
